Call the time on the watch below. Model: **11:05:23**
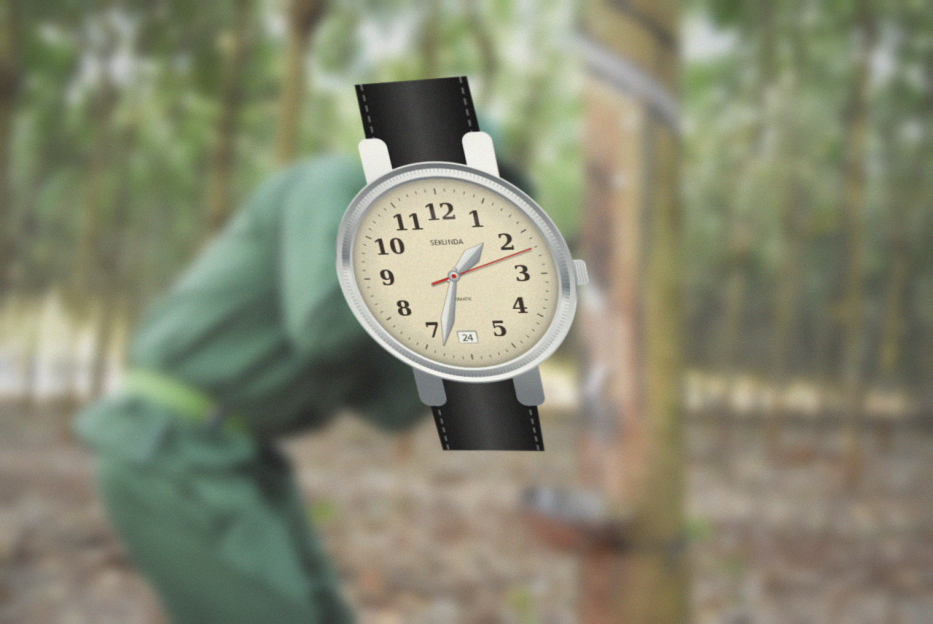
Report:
**1:33:12**
